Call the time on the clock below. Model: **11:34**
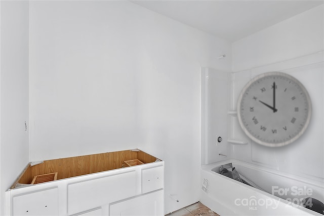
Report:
**10:00**
